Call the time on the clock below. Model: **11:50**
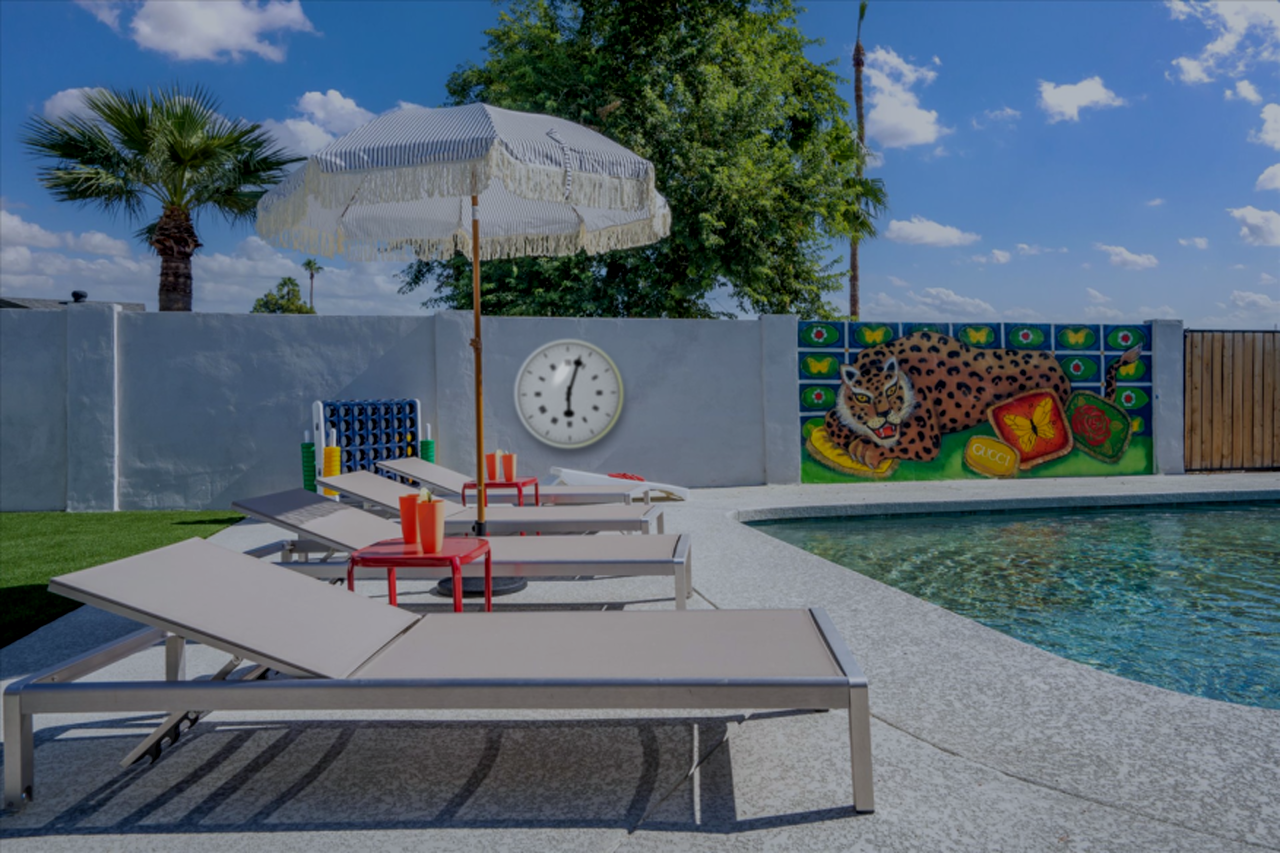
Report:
**6:03**
